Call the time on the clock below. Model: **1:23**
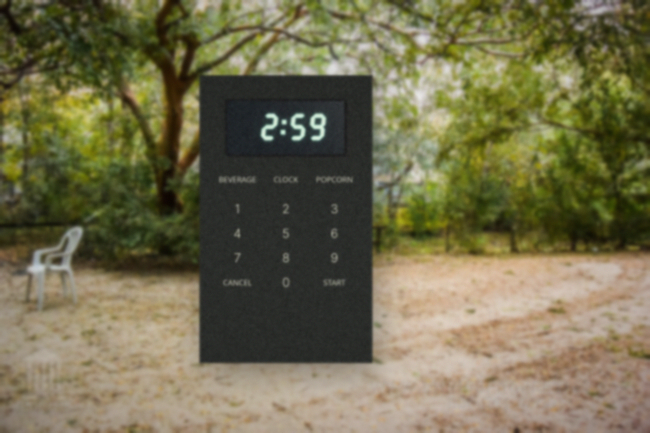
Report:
**2:59**
